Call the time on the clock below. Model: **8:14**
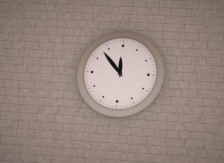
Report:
**11:53**
